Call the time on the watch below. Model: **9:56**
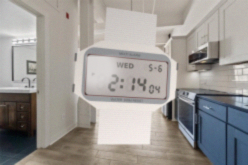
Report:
**2:14**
